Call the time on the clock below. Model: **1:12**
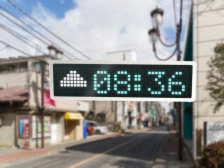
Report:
**8:36**
